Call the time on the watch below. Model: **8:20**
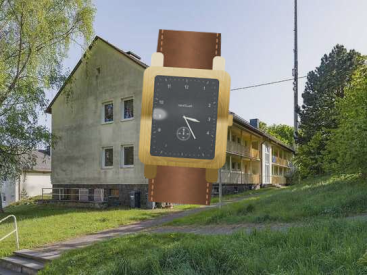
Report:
**3:25**
